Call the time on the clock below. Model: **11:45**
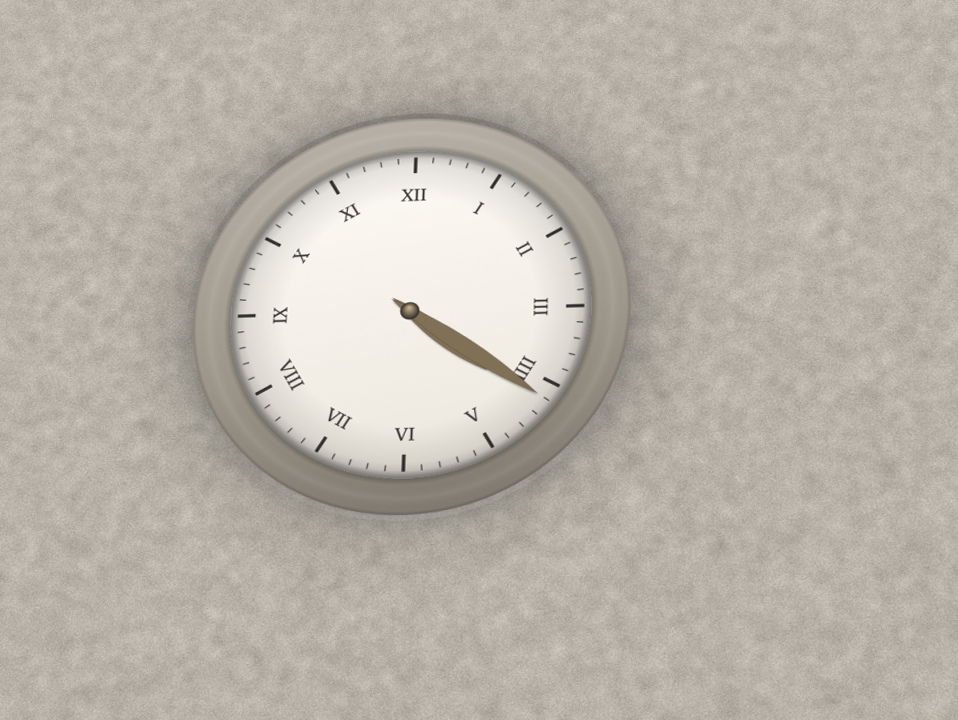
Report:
**4:21**
